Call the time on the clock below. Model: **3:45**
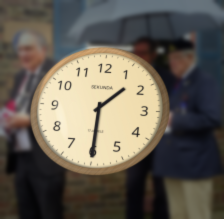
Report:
**1:30**
